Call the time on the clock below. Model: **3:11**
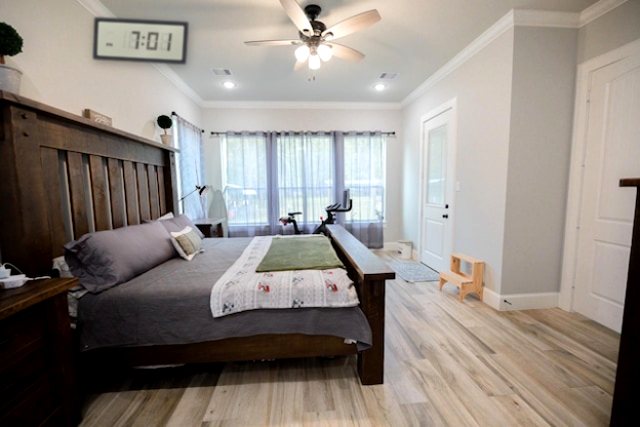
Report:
**7:01**
